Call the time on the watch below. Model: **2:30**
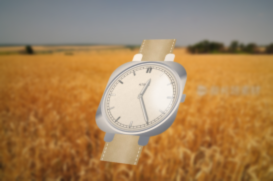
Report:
**12:25**
